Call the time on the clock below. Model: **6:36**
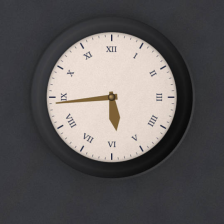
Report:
**5:44**
